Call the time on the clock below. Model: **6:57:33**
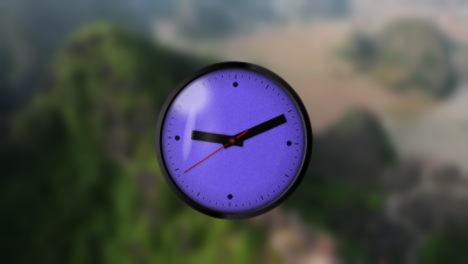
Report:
**9:10:39**
